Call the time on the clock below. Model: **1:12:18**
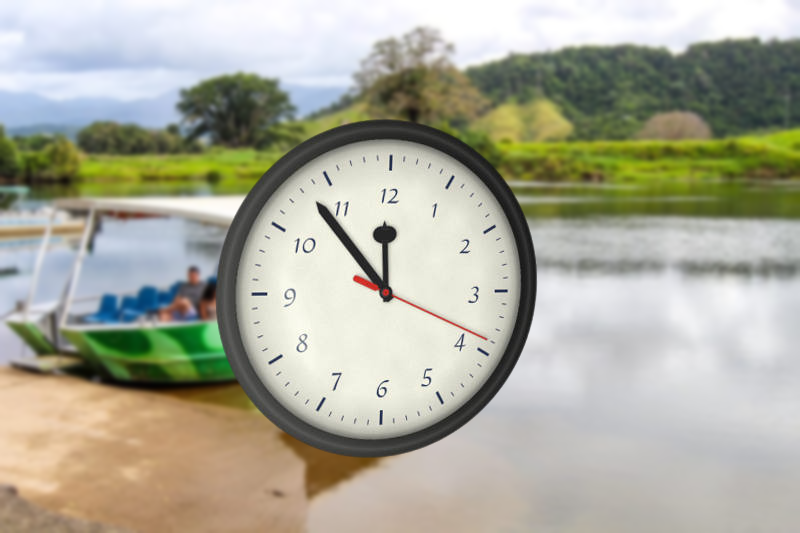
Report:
**11:53:19**
